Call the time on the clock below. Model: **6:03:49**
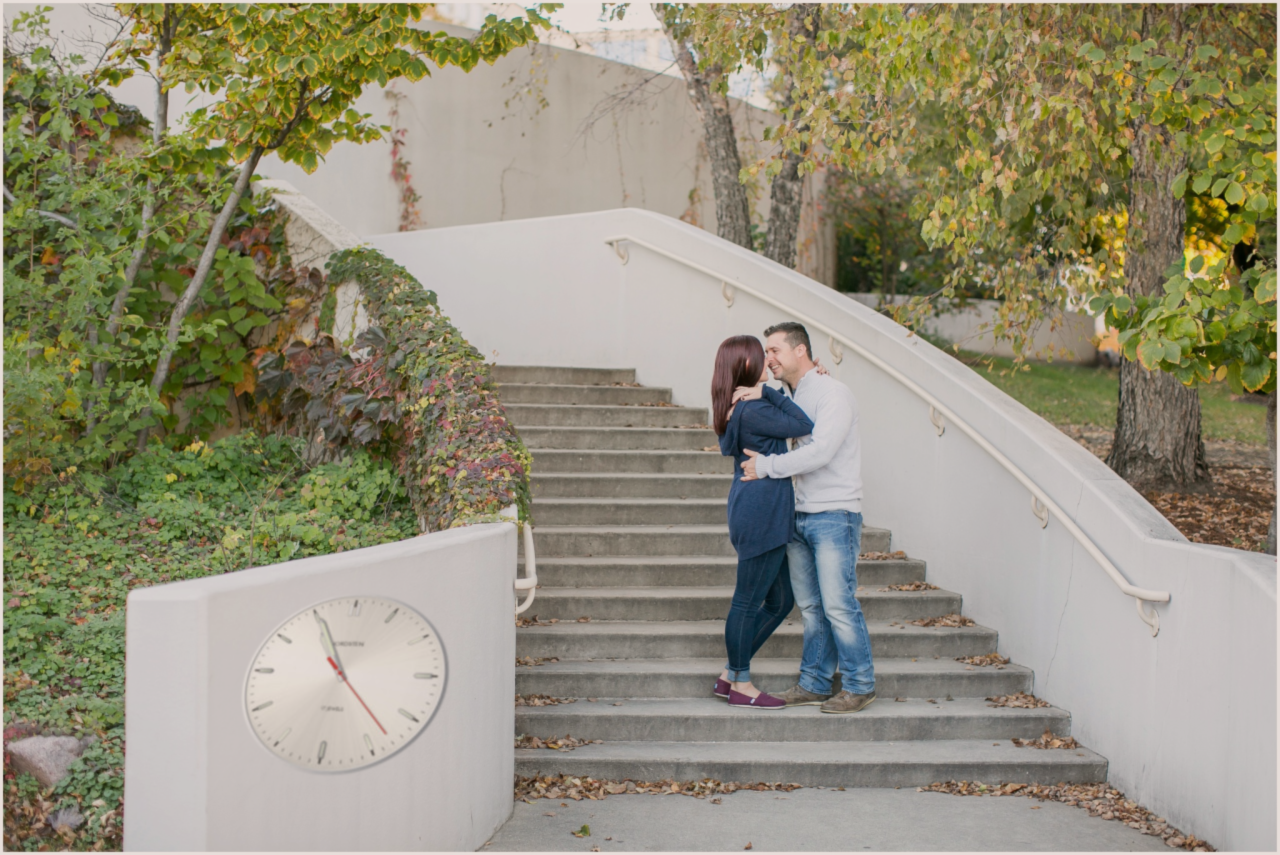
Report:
**10:55:23**
